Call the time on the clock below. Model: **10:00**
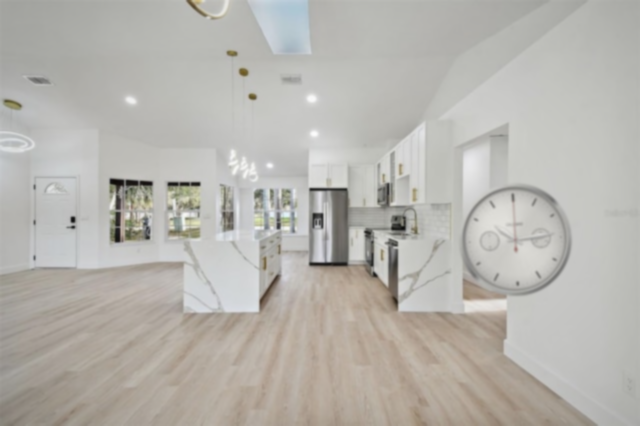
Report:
**10:14**
